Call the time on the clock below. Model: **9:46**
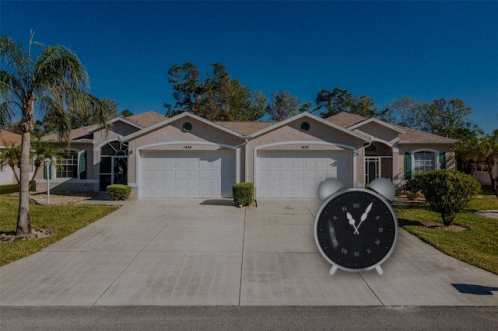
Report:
**11:05**
